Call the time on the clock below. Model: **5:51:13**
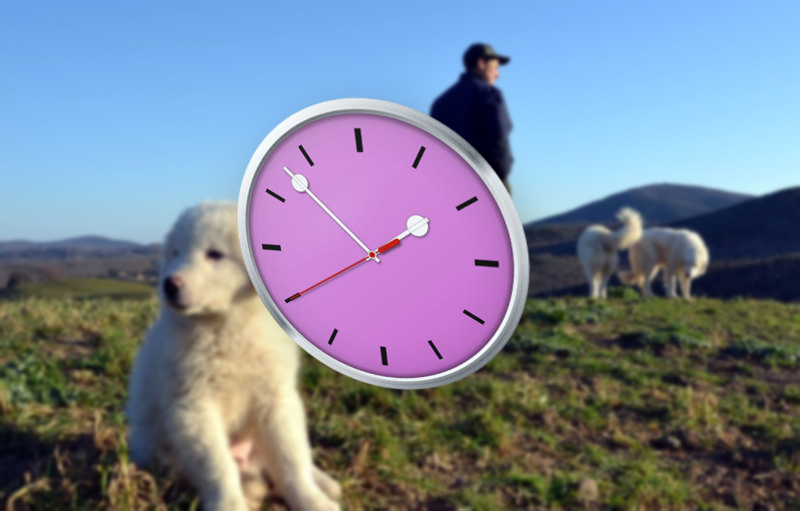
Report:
**1:52:40**
